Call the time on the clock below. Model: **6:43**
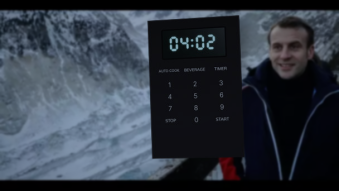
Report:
**4:02**
